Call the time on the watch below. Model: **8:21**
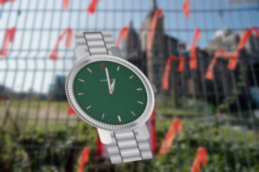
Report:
**1:01**
